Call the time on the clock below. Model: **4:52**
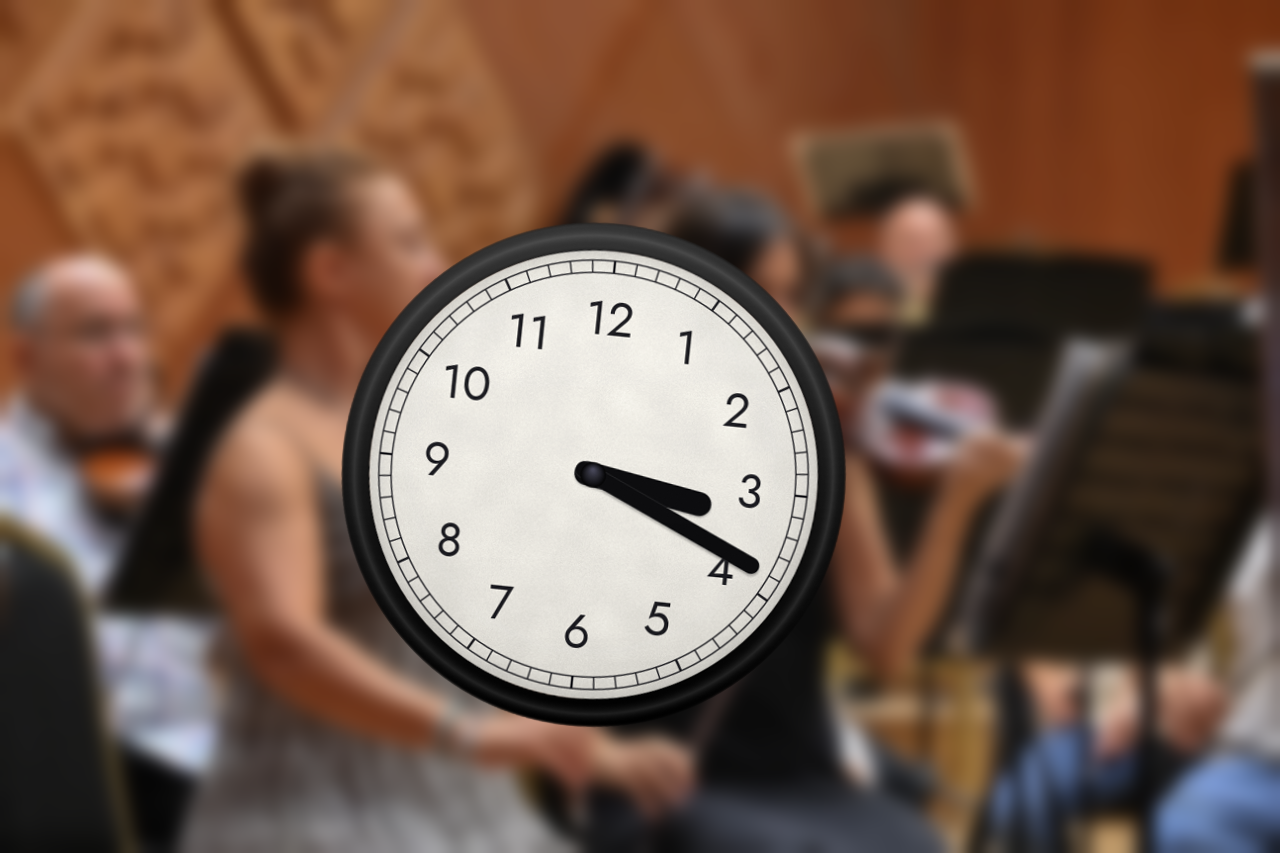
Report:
**3:19**
